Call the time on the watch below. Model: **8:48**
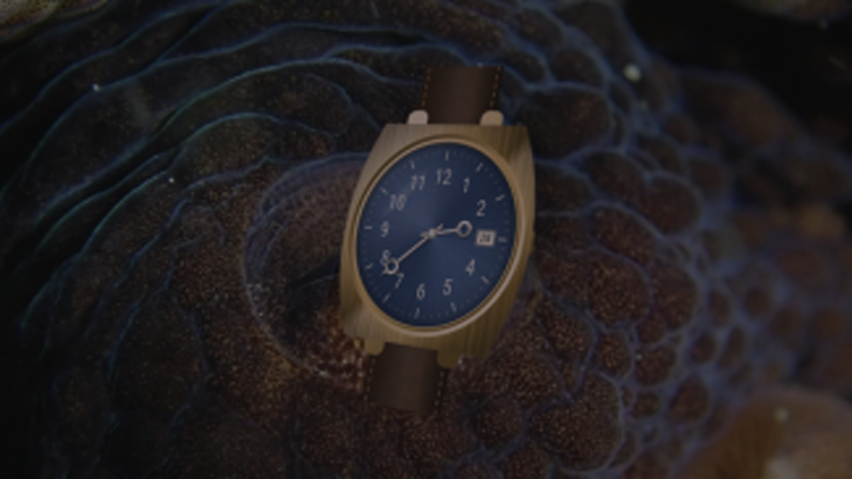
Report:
**2:38**
